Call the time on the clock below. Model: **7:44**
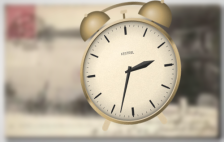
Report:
**2:33**
